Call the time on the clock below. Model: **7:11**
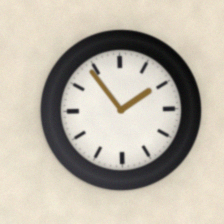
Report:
**1:54**
